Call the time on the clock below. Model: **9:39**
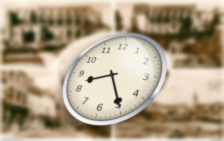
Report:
**8:25**
